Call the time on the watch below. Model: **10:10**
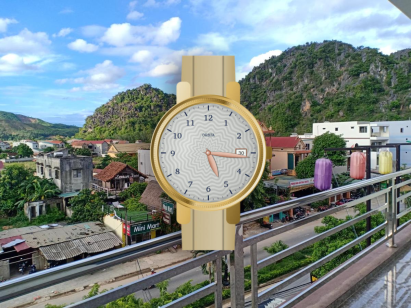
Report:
**5:16**
